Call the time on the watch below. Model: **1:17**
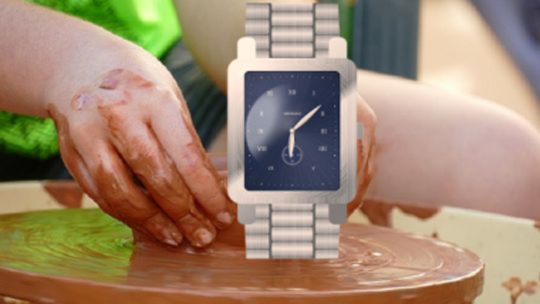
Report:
**6:08**
